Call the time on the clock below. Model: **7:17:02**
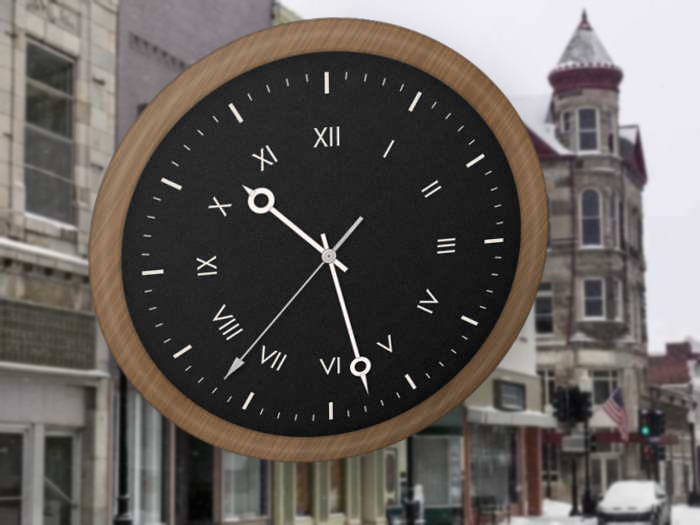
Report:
**10:27:37**
